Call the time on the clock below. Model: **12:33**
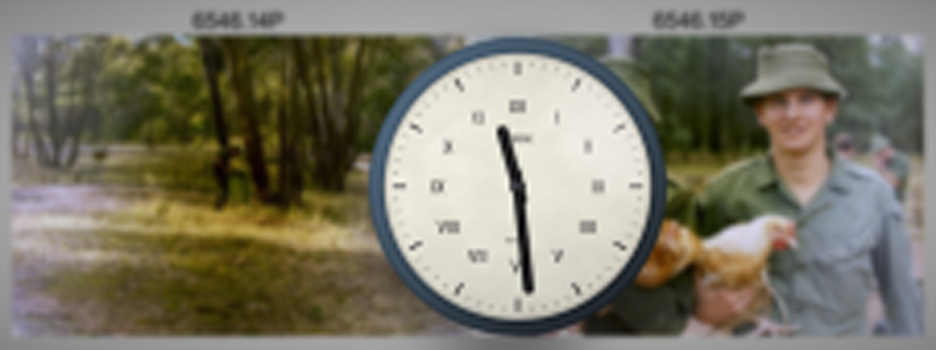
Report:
**11:29**
